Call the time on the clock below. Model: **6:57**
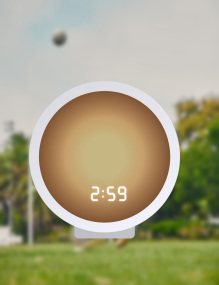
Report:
**2:59**
